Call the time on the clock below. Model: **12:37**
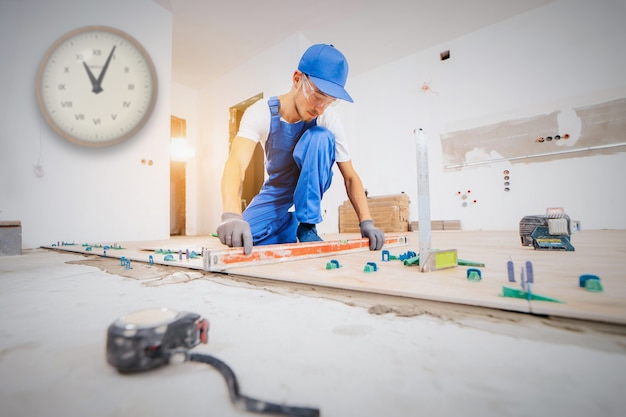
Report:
**11:04**
